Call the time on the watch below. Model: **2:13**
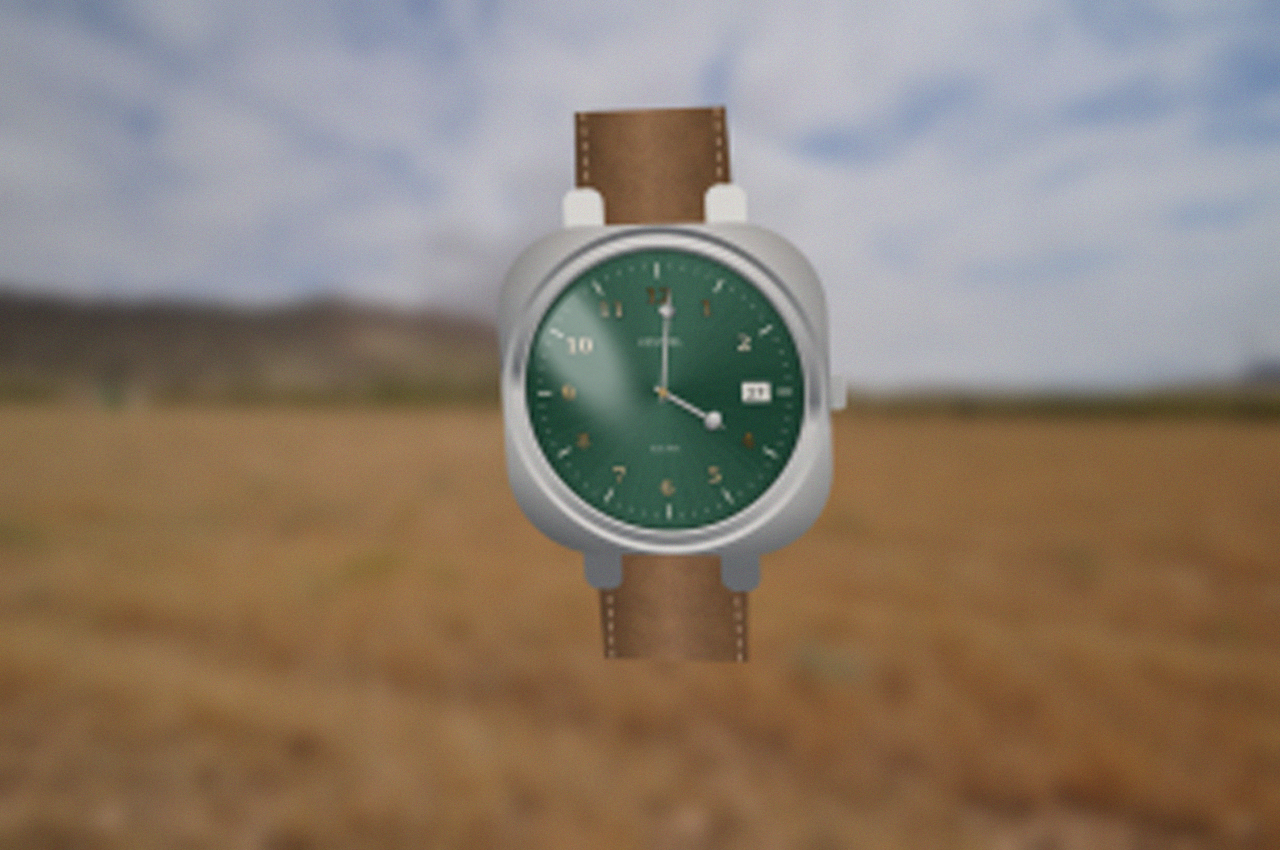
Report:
**4:01**
